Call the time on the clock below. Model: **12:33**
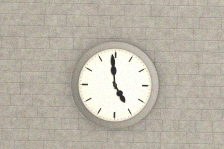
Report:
**4:59**
